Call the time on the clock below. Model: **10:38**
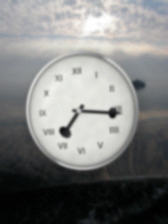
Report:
**7:16**
